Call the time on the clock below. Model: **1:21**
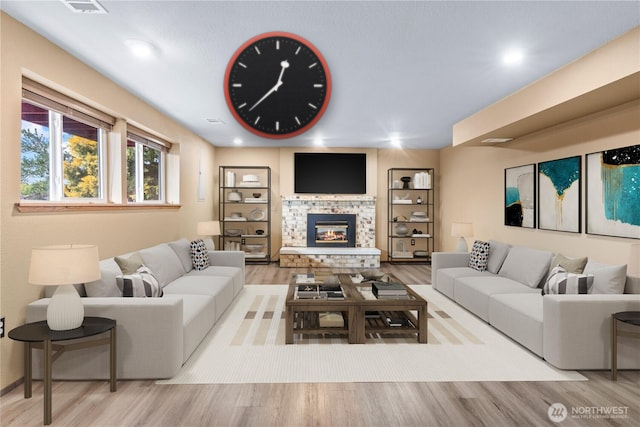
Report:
**12:38**
